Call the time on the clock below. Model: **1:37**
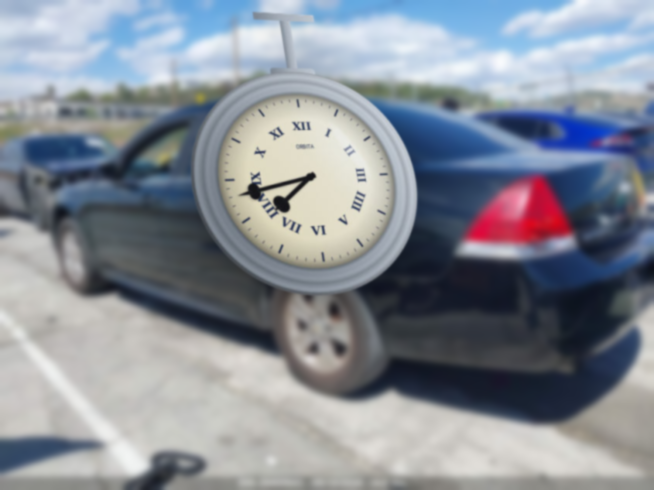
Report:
**7:43**
